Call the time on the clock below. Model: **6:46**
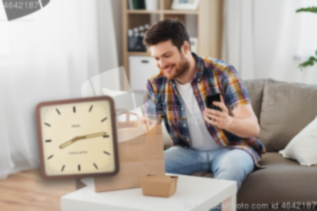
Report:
**8:14**
